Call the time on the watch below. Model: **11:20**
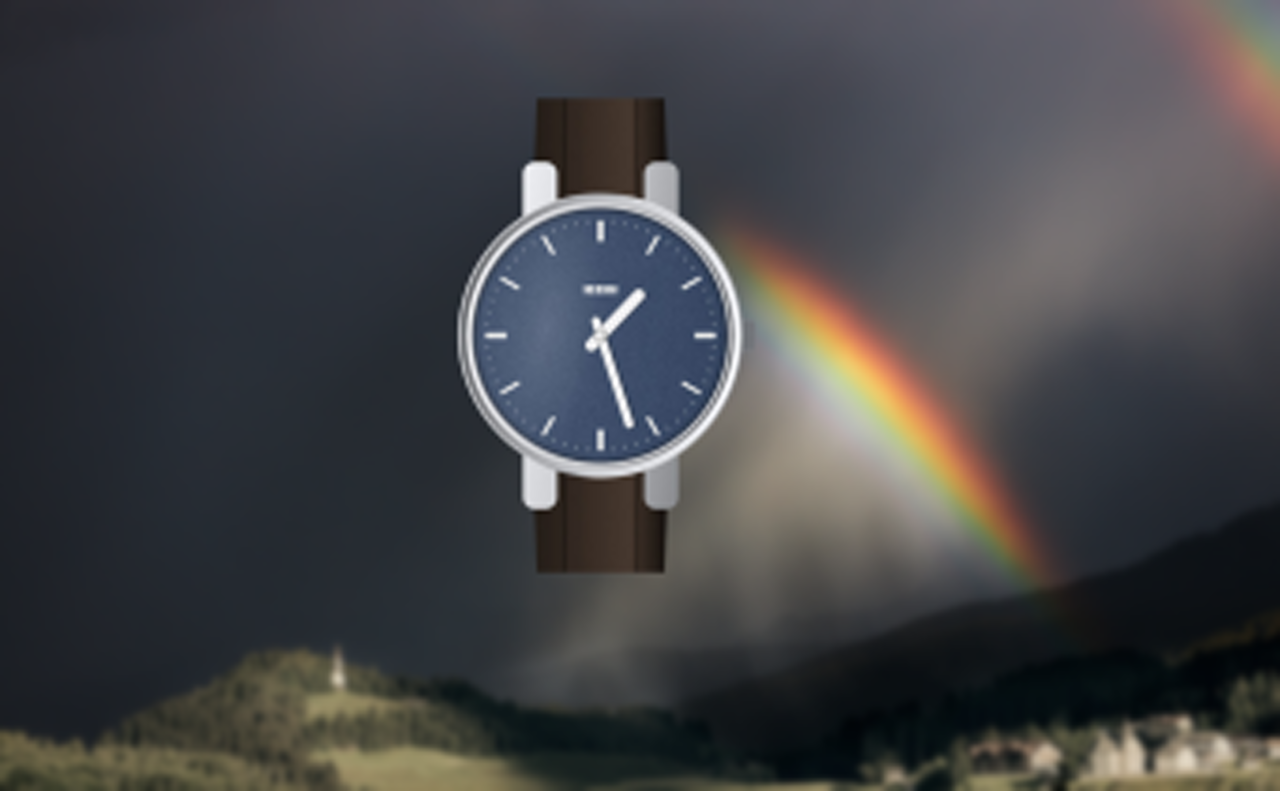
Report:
**1:27**
